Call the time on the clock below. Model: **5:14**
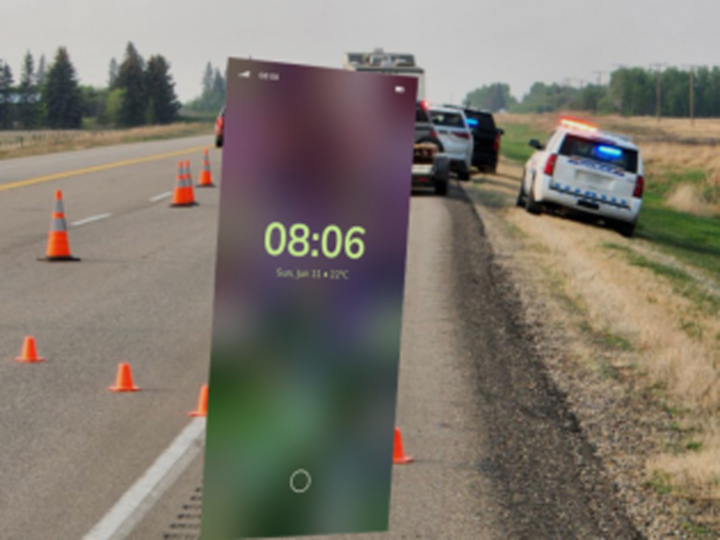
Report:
**8:06**
